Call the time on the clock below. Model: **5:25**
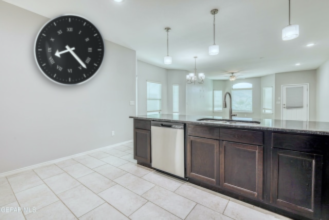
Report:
**8:23**
